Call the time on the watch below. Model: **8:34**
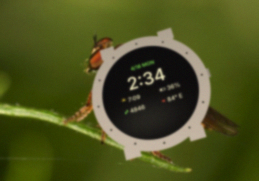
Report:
**2:34**
